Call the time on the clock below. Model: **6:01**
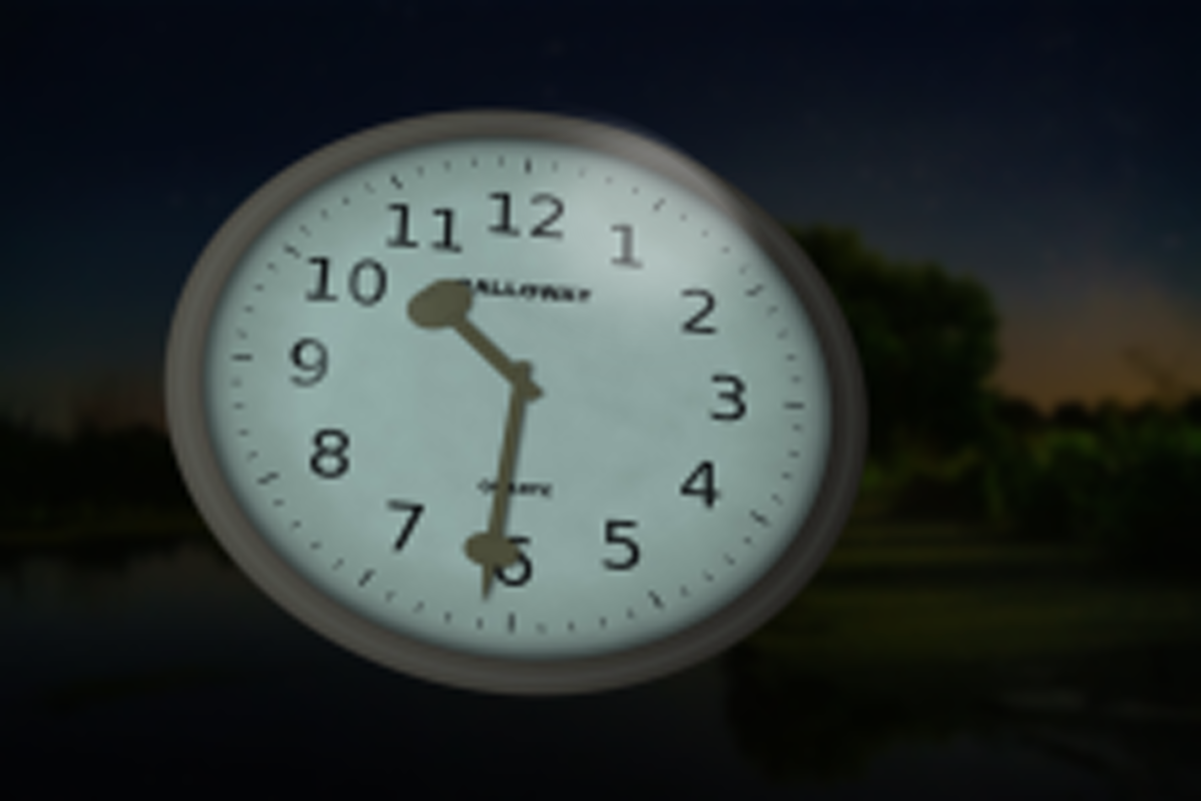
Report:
**10:31**
